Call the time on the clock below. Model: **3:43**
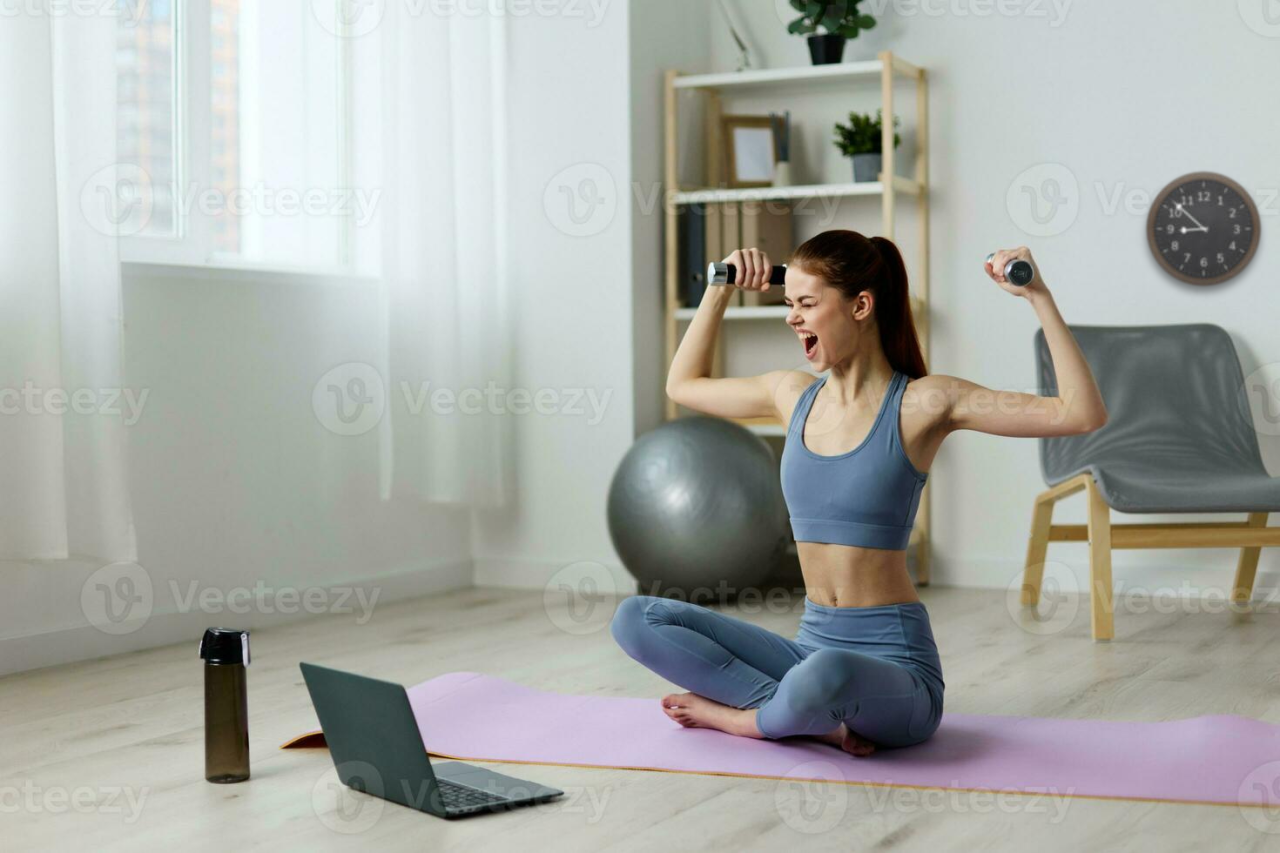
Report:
**8:52**
